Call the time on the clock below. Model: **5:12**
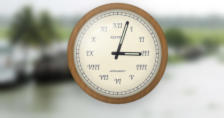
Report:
**3:03**
